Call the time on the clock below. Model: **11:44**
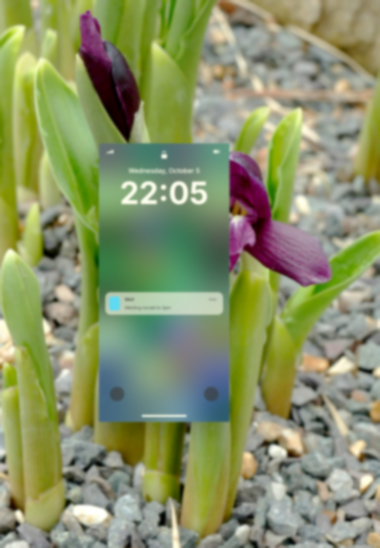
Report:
**22:05**
